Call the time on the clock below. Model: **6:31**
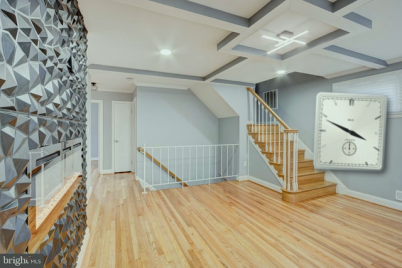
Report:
**3:49**
